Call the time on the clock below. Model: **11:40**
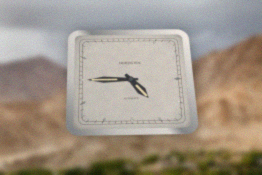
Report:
**4:45**
